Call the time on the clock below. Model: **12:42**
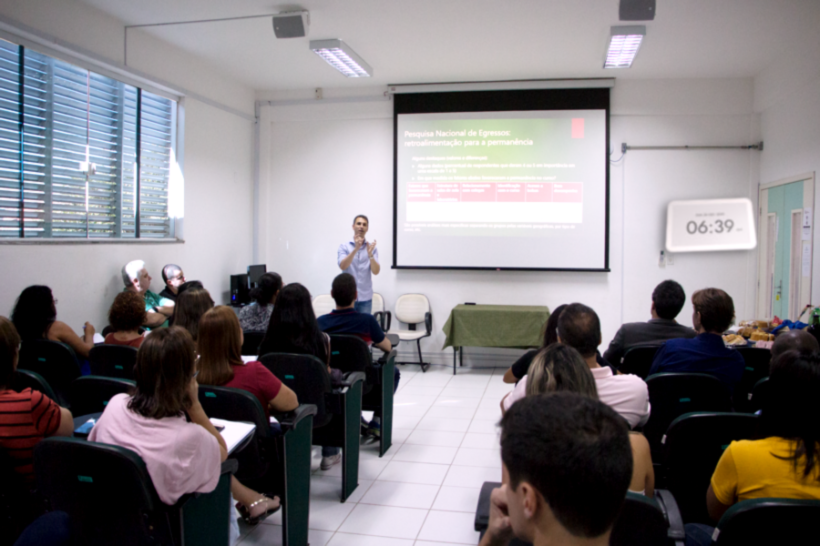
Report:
**6:39**
